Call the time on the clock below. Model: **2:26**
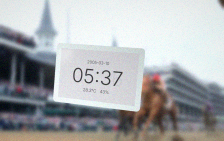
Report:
**5:37**
